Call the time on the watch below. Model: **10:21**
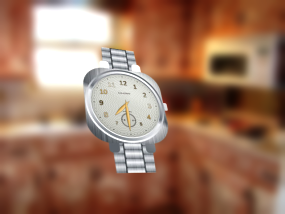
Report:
**7:30**
